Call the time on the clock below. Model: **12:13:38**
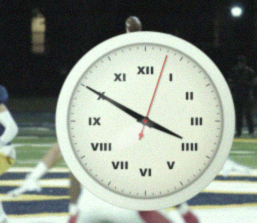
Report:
**3:50:03**
